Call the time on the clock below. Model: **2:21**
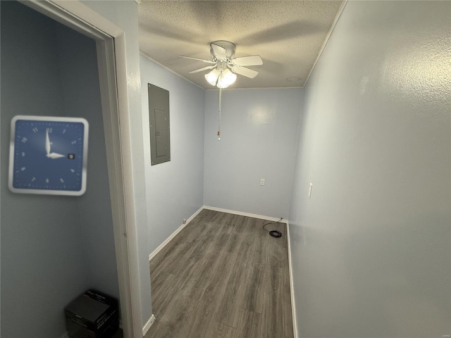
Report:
**2:59**
